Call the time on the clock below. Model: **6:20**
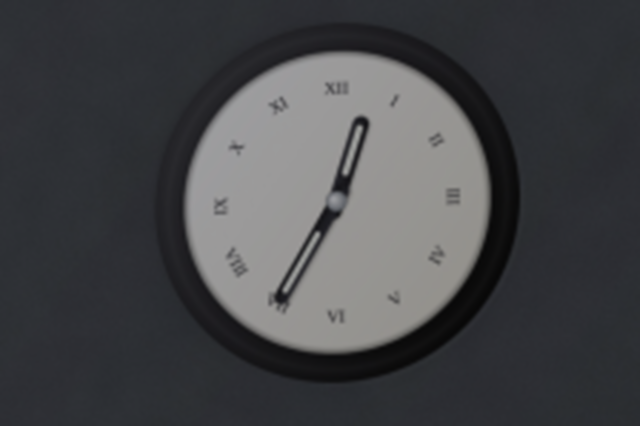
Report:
**12:35**
